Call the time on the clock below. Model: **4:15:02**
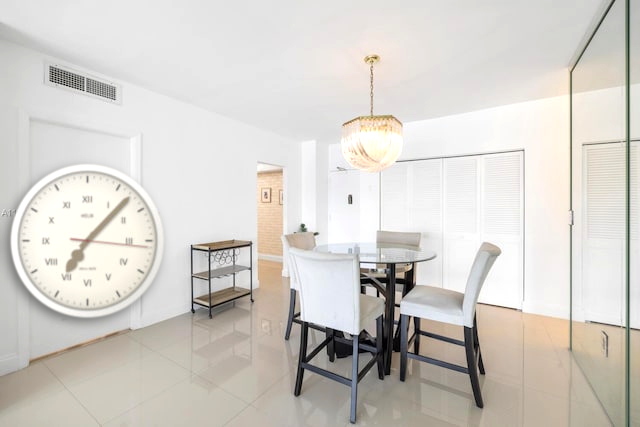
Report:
**7:07:16**
